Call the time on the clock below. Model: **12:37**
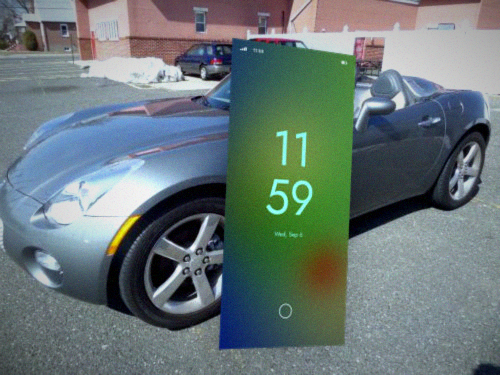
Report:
**11:59**
